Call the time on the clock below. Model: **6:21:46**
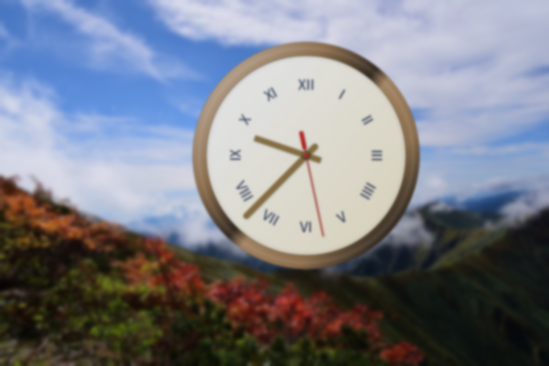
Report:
**9:37:28**
